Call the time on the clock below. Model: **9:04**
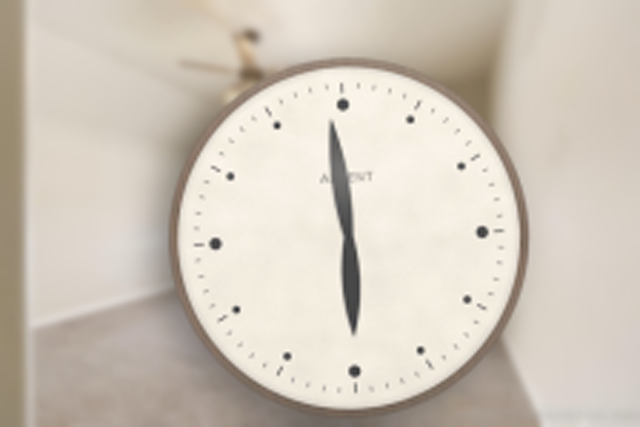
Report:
**5:59**
